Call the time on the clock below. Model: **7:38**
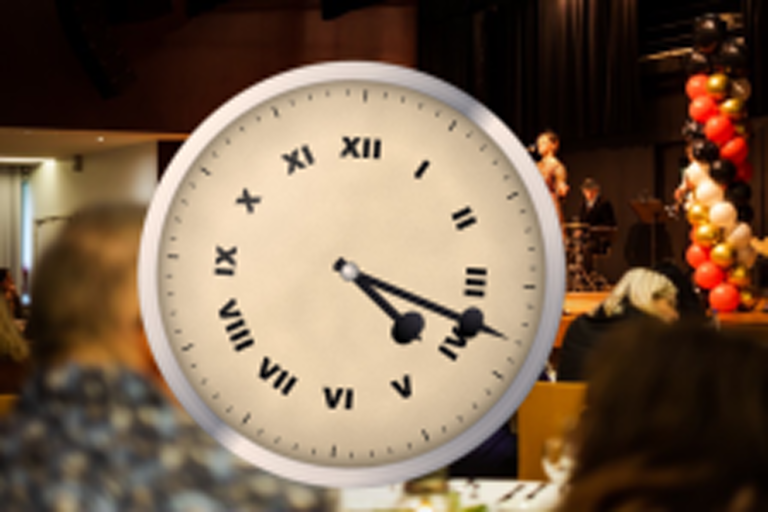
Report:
**4:18**
